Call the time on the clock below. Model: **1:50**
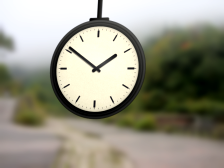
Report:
**1:51**
